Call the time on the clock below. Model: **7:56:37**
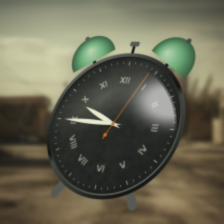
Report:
**9:45:04**
